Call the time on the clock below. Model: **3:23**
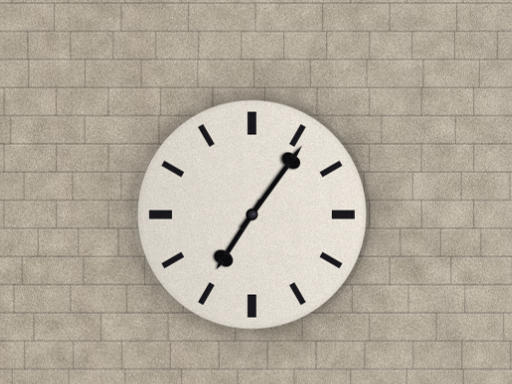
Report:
**7:06**
